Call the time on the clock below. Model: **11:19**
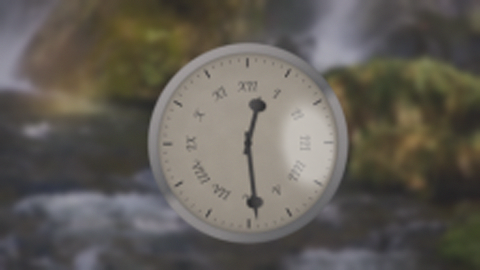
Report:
**12:29**
